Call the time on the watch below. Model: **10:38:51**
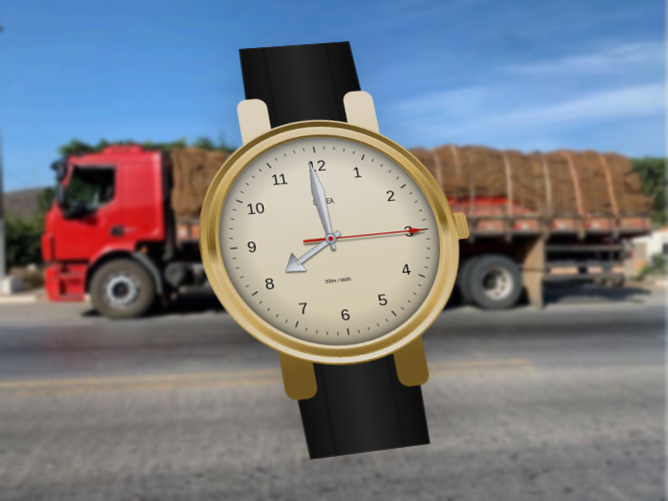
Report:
**7:59:15**
